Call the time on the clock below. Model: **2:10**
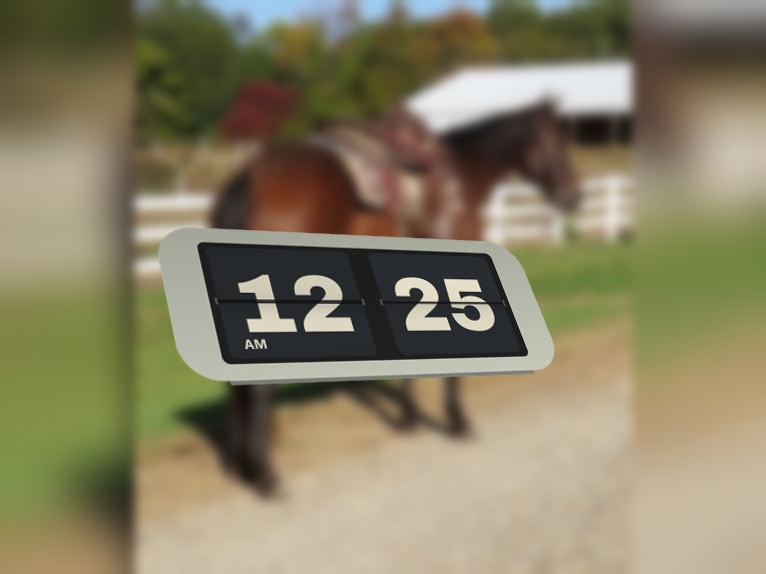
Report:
**12:25**
